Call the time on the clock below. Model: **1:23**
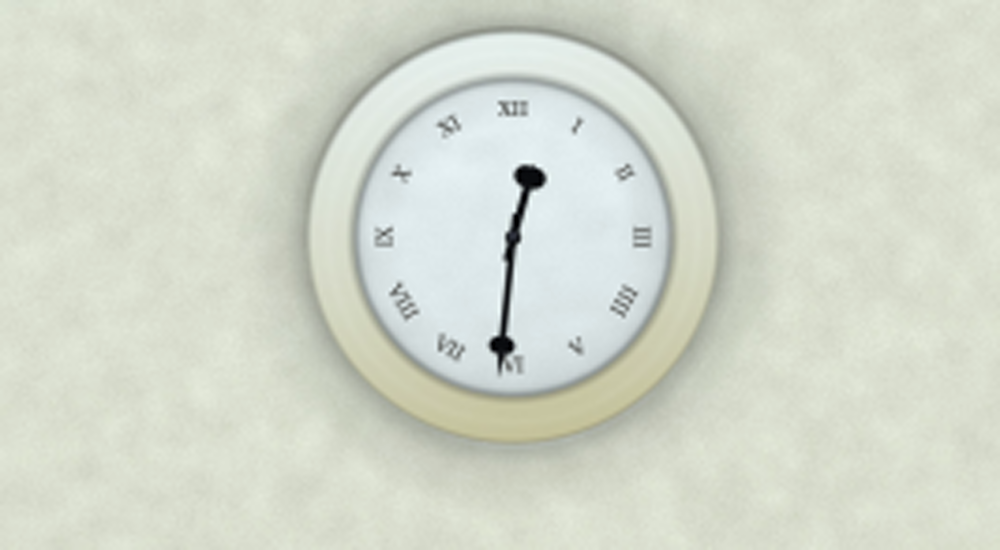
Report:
**12:31**
